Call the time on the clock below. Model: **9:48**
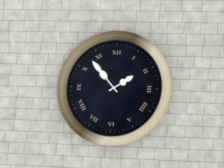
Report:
**1:53**
